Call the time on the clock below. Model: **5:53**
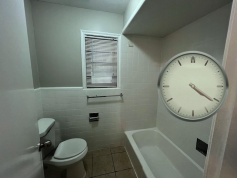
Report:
**4:21**
